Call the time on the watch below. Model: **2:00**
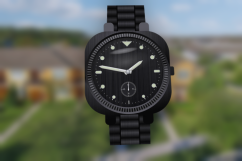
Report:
**1:47**
